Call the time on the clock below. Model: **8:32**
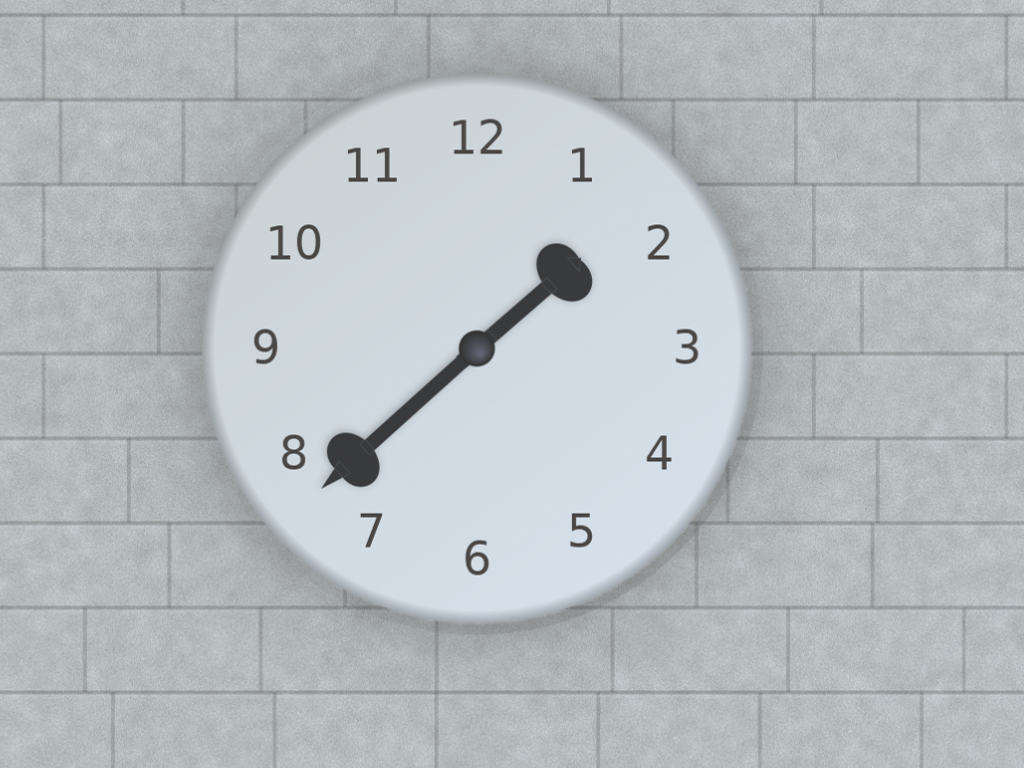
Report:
**1:38**
